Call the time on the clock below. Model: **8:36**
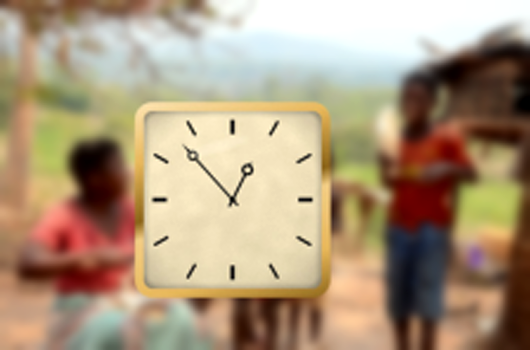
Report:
**12:53**
